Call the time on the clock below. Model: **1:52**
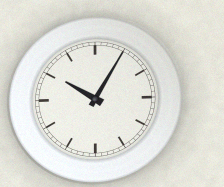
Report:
**10:05**
